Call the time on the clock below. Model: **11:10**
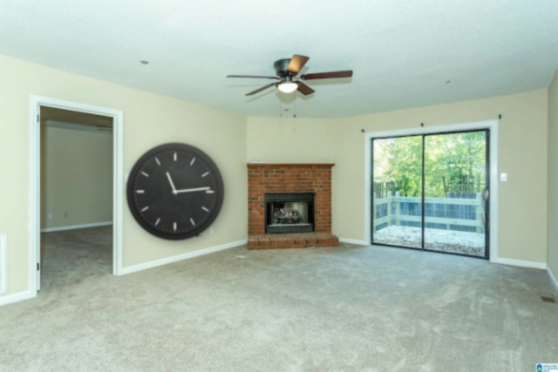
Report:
**11:14**
